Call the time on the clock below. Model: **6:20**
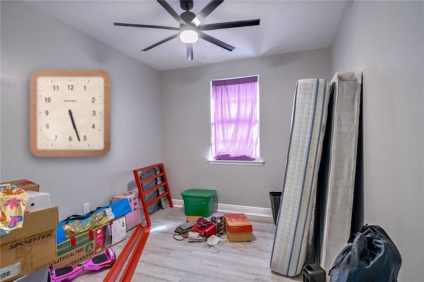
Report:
**5:27**
